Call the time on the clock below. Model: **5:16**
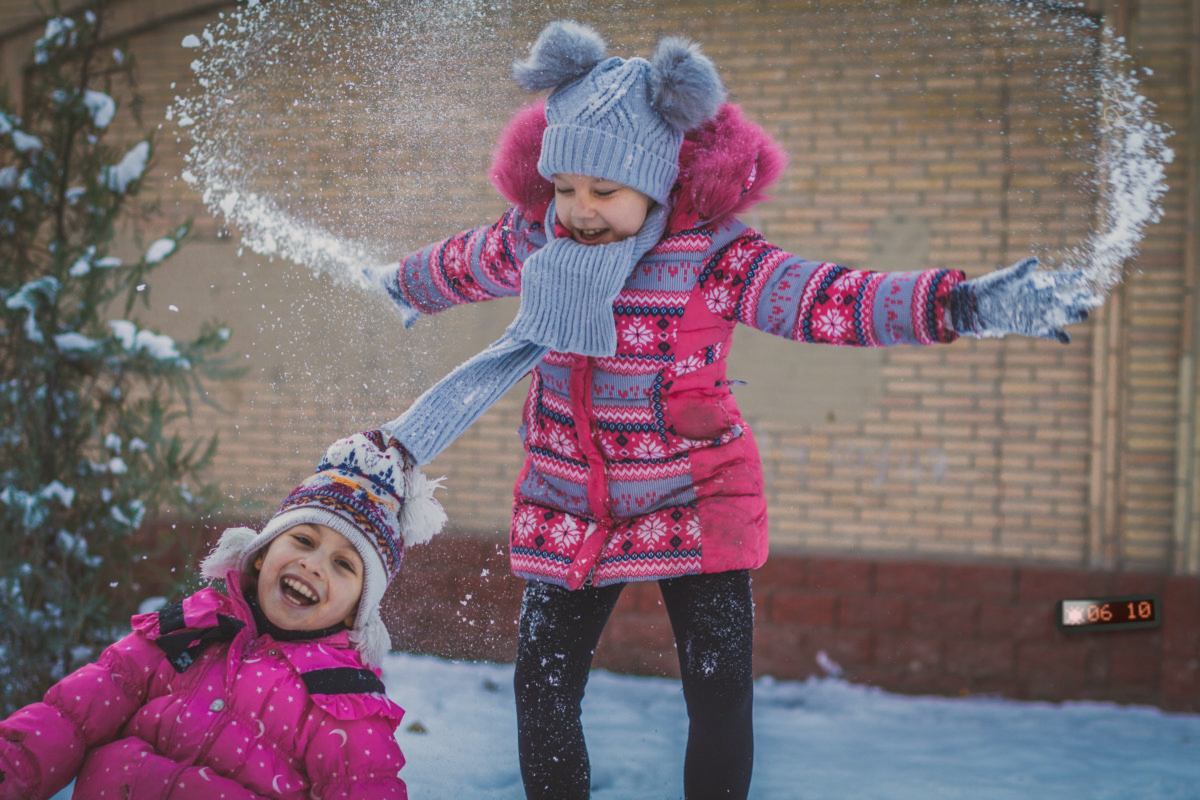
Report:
**6:10**
